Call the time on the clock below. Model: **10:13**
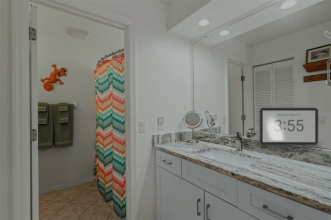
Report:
**3:55**
